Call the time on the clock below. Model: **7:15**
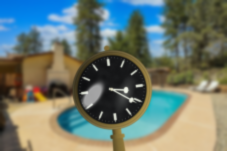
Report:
**3:21**
